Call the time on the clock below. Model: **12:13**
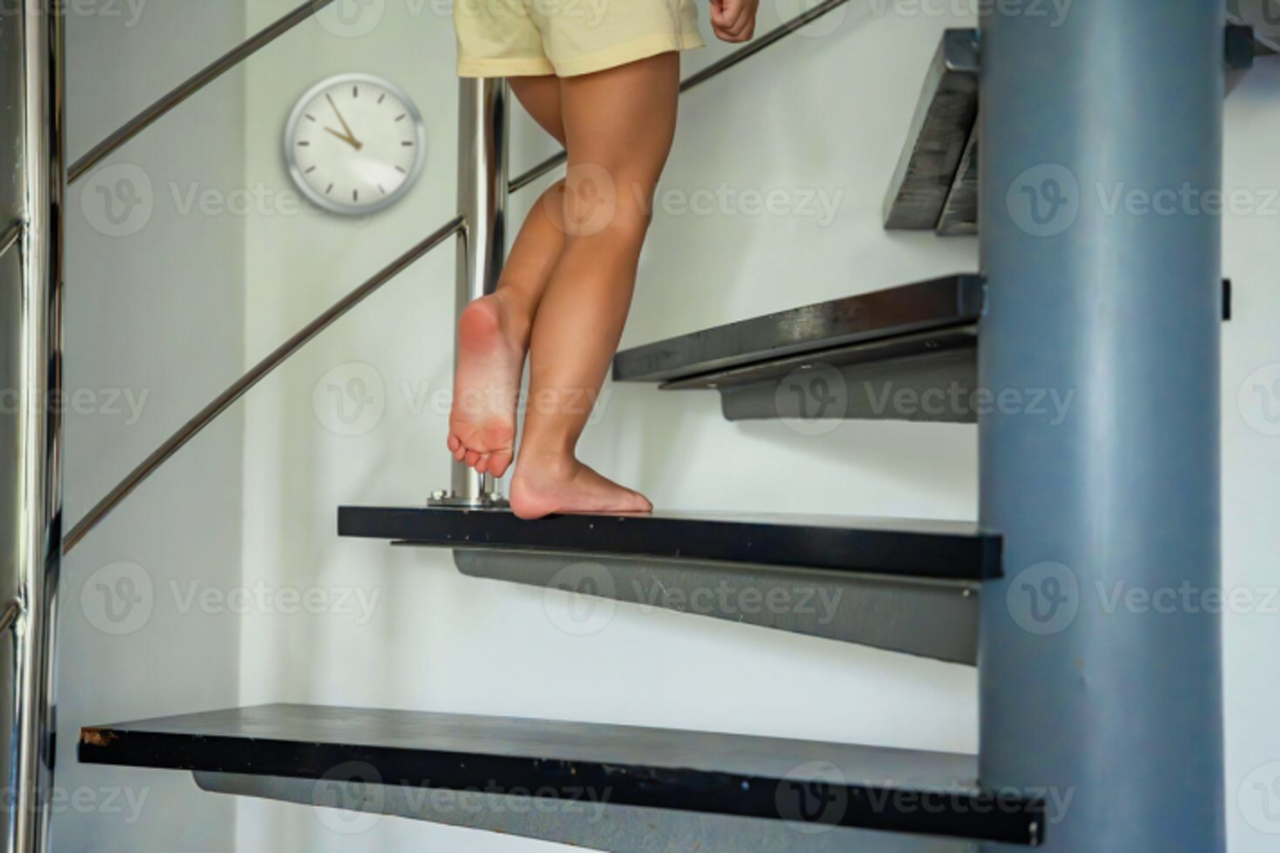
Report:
**9:55**
